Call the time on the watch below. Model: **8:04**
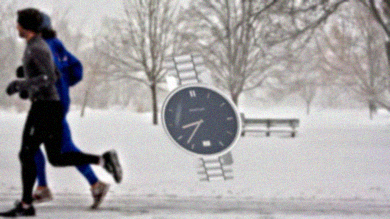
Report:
**8:37**
